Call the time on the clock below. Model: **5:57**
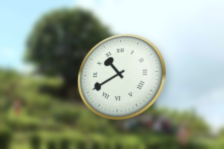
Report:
**10:40**
